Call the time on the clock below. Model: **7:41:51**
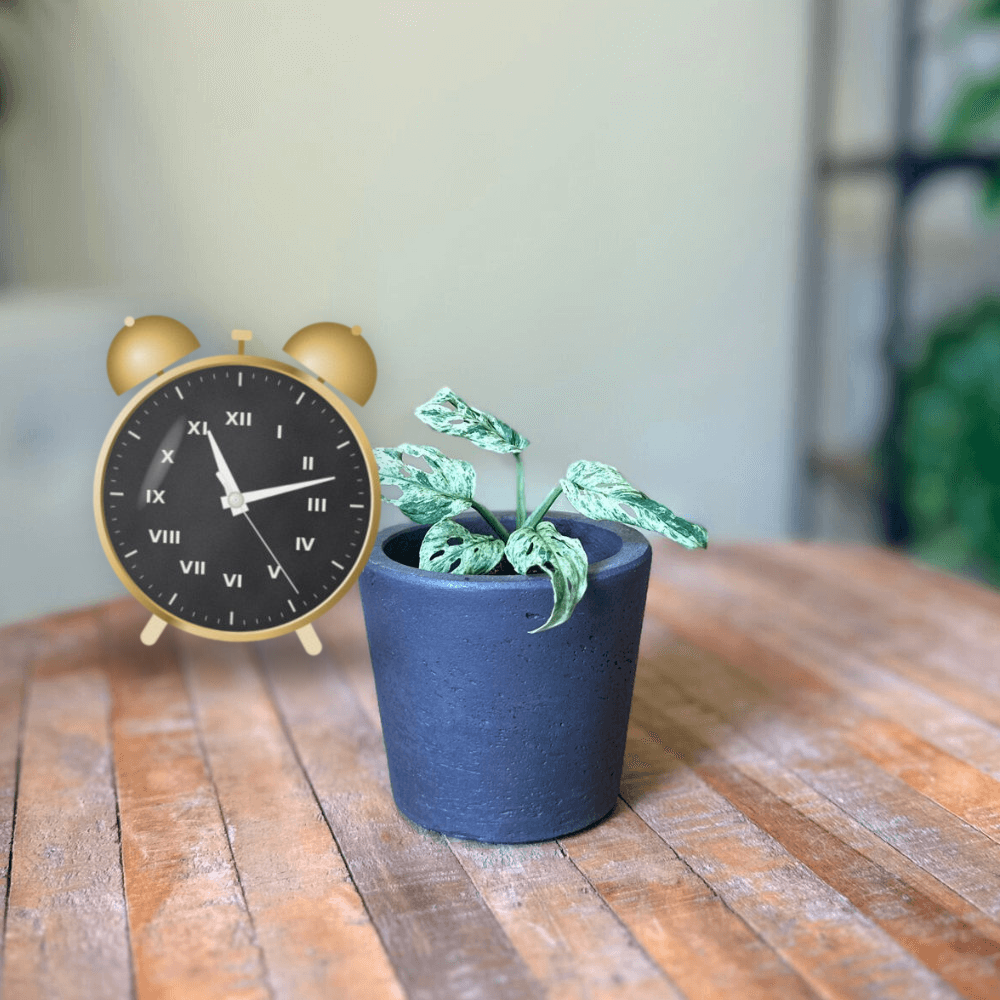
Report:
**11:12:24**
